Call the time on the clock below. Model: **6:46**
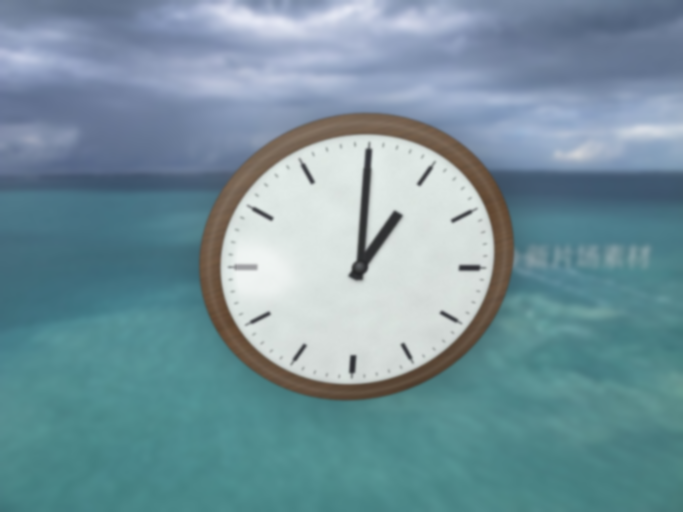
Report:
**1:00**
